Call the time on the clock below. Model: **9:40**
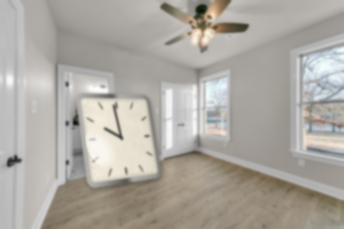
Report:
**9:59**
